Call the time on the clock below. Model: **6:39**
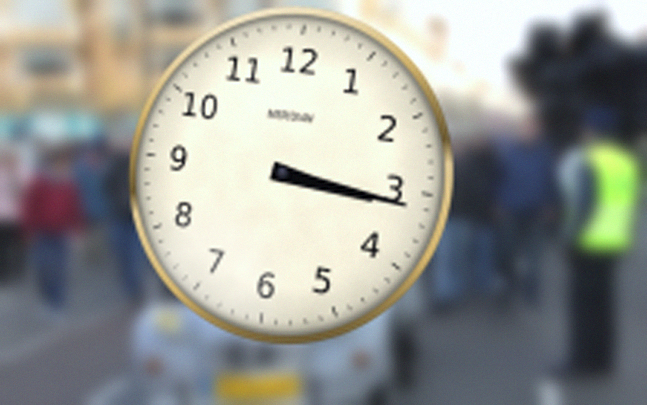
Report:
**3:16**
